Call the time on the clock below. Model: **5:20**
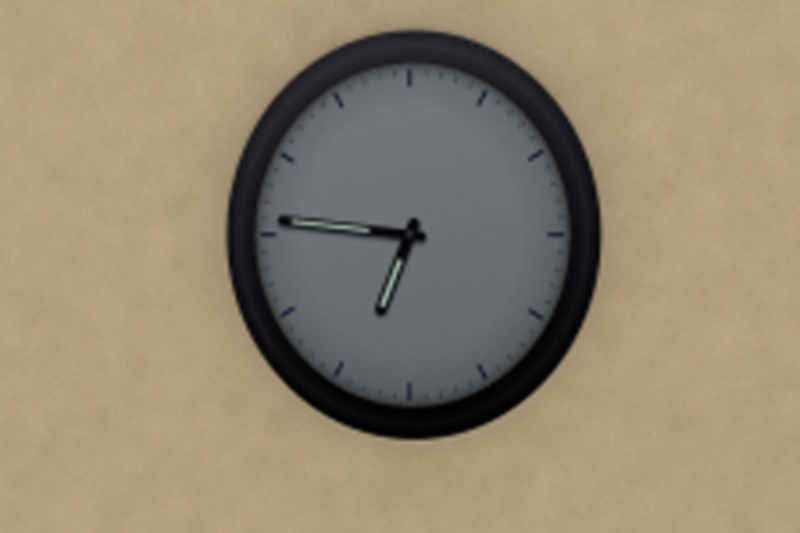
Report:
**6:46**
